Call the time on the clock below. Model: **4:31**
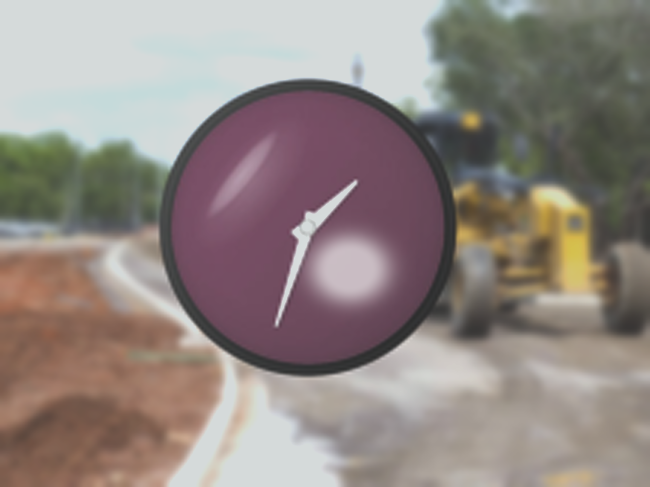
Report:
**1:33**
